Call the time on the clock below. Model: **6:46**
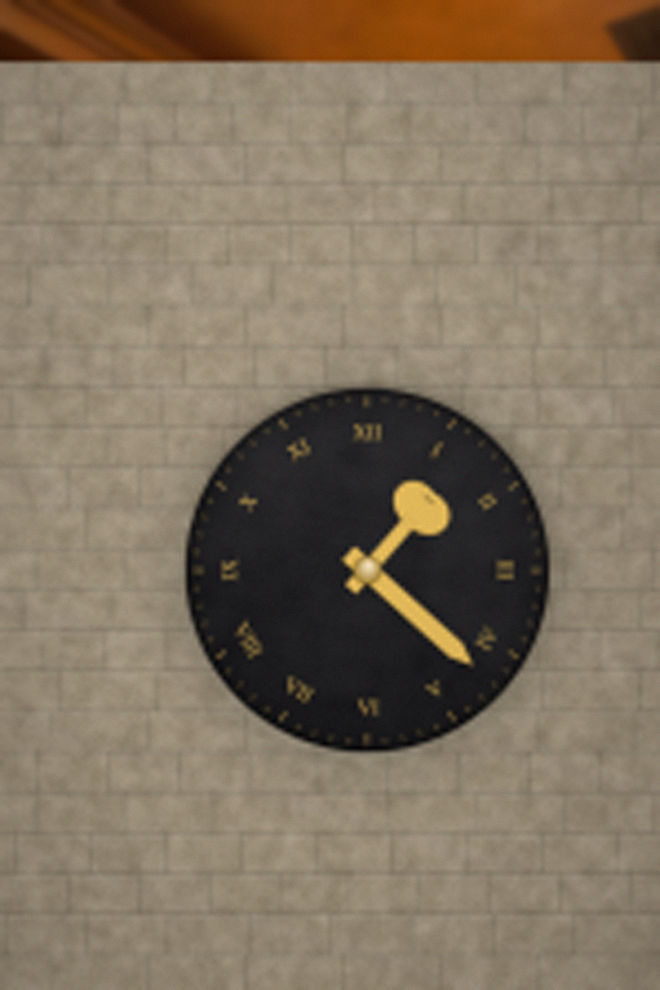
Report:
**1:22**
